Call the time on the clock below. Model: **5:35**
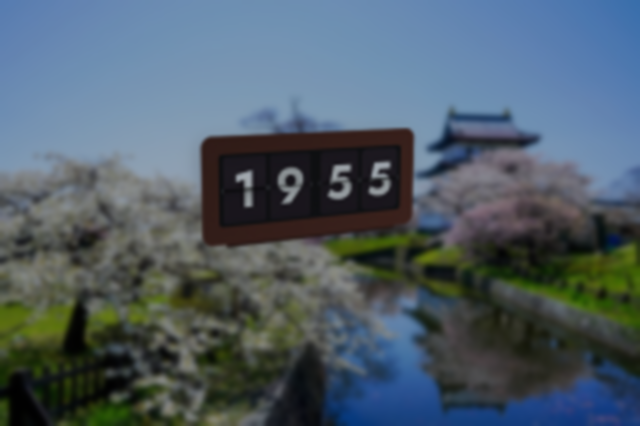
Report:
**19:55**
